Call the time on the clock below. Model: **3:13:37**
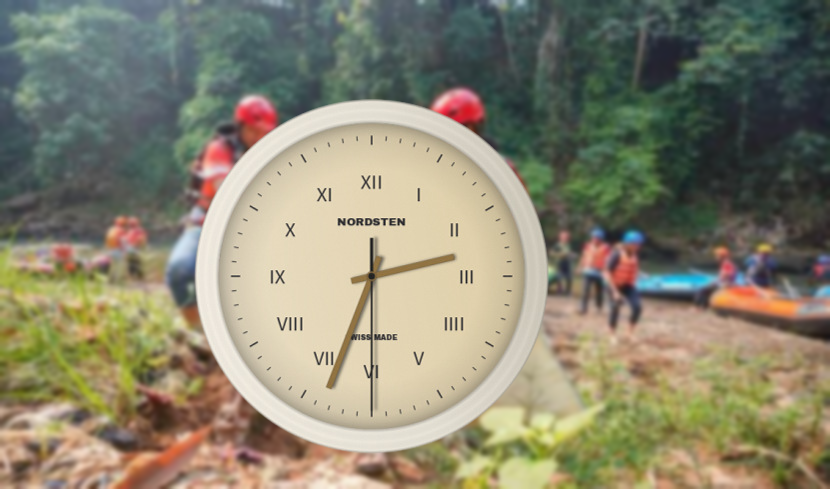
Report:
**2:33:30**
